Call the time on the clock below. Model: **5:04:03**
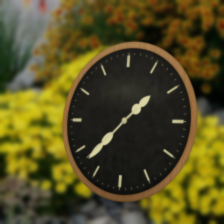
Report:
**1:37:38**
